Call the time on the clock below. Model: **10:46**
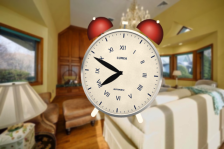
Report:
**7:49**
